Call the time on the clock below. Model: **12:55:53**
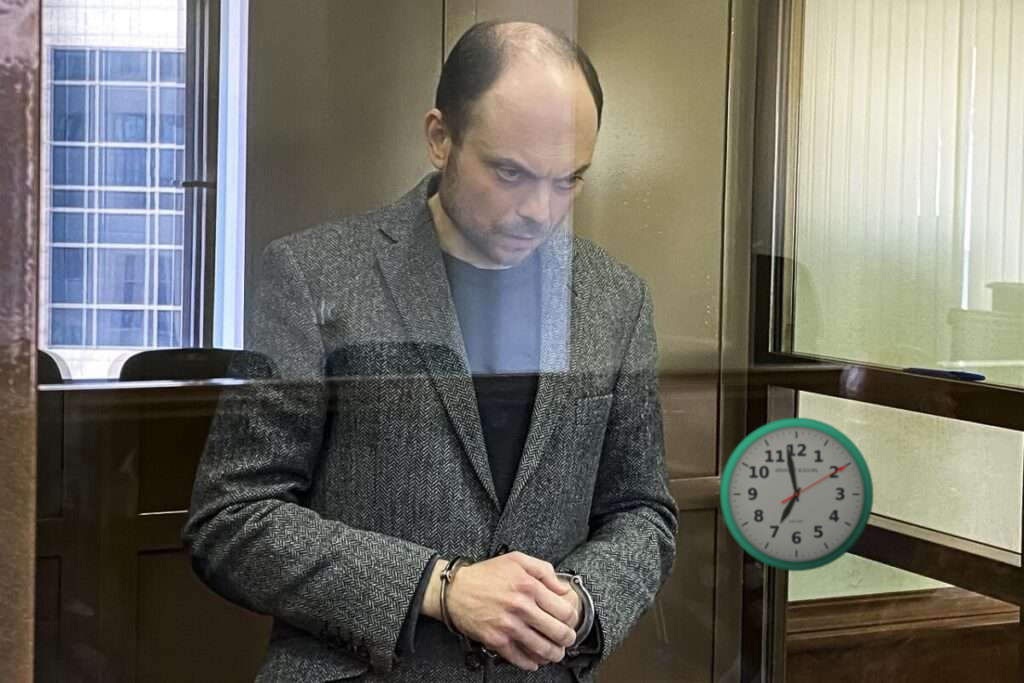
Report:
**6:58:10**
